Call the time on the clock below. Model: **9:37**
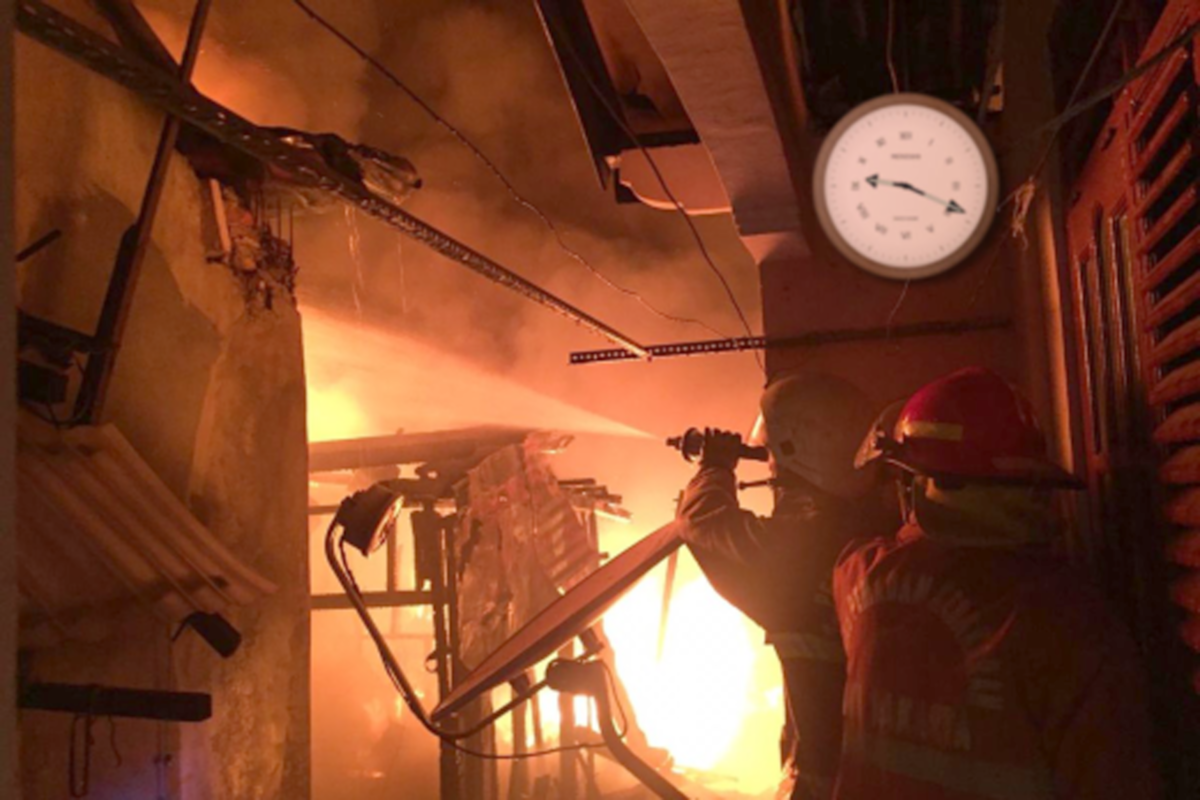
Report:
**9:19**
